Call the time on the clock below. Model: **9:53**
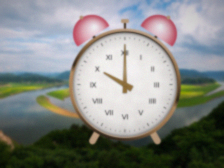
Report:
**10:00**
